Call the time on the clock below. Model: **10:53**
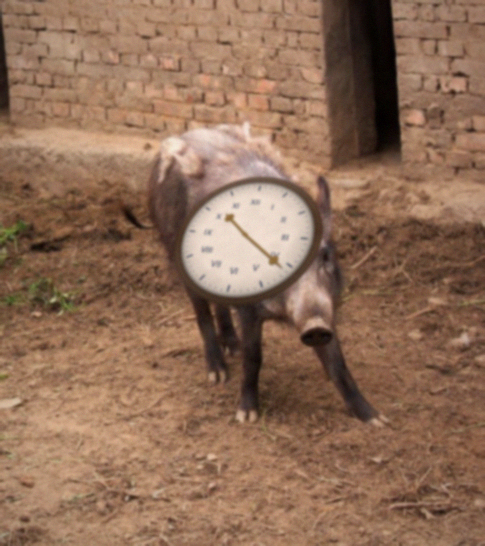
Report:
**10:21**
